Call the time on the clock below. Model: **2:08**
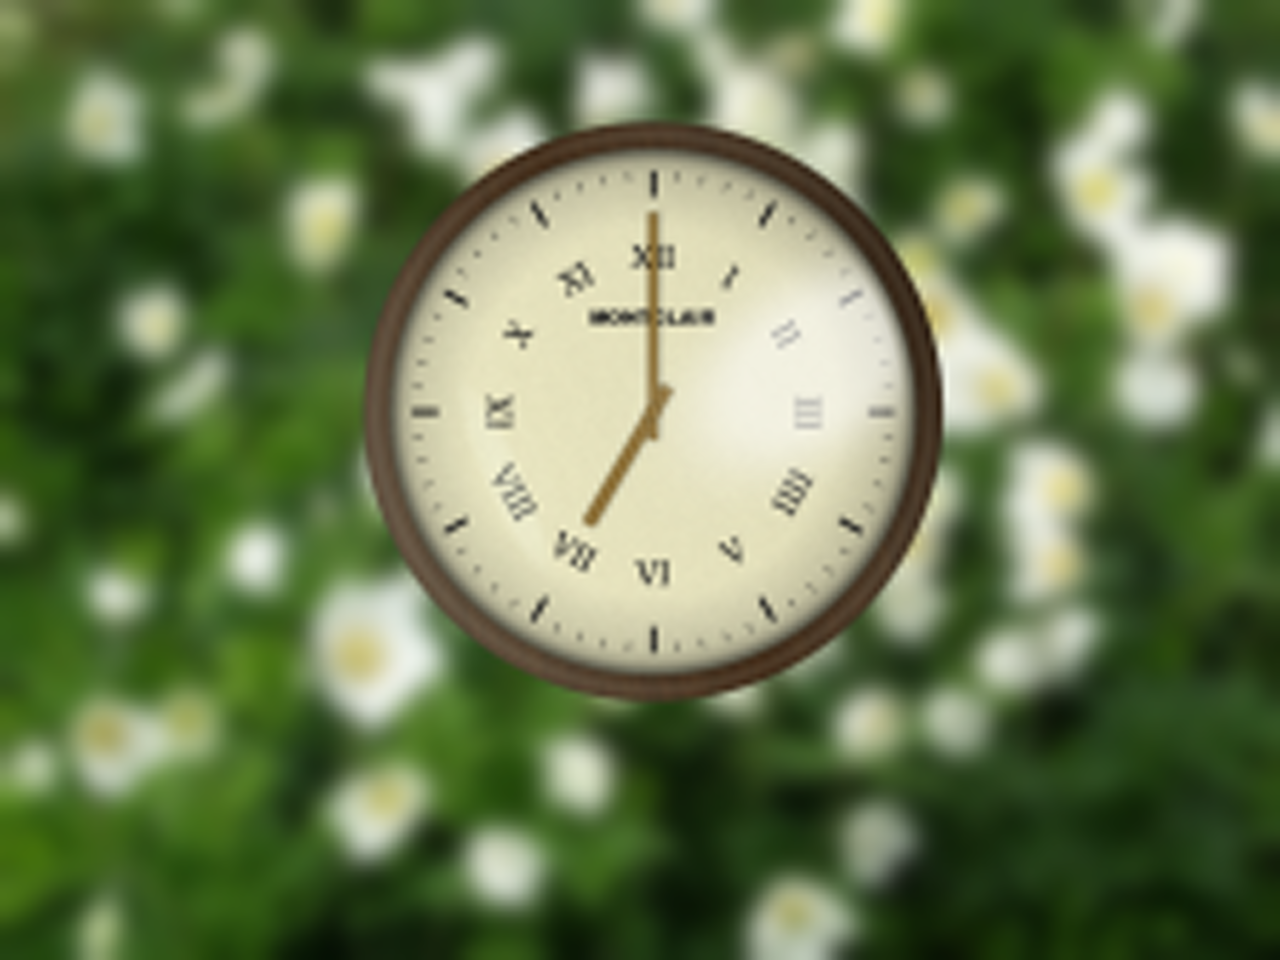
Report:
**7:00**
